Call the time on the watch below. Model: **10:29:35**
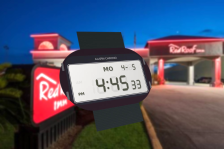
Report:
**4:45:33**
